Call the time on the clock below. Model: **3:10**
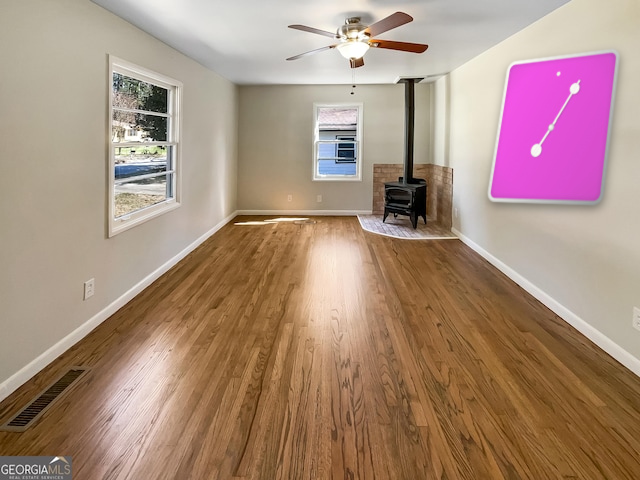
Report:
**7:05**
